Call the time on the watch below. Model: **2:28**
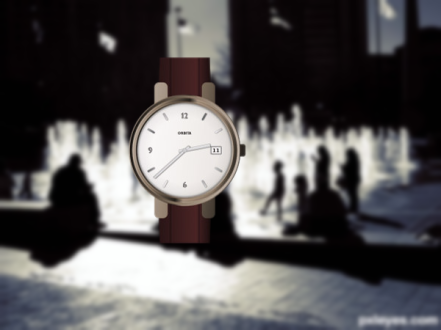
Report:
**2:38**
